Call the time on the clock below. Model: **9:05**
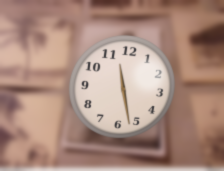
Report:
**11:27**
